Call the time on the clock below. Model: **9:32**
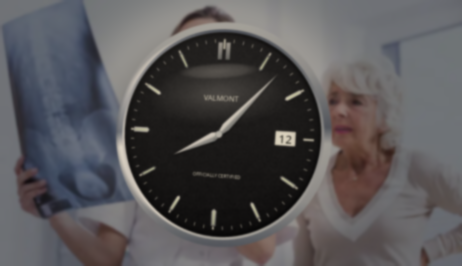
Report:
**8:07**
